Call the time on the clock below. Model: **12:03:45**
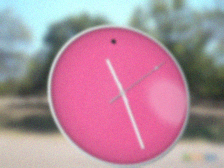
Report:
**11:28:10**
